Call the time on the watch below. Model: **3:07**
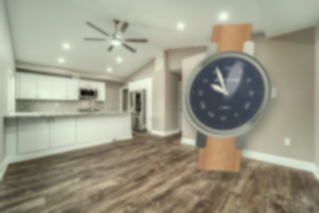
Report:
**9:56**
